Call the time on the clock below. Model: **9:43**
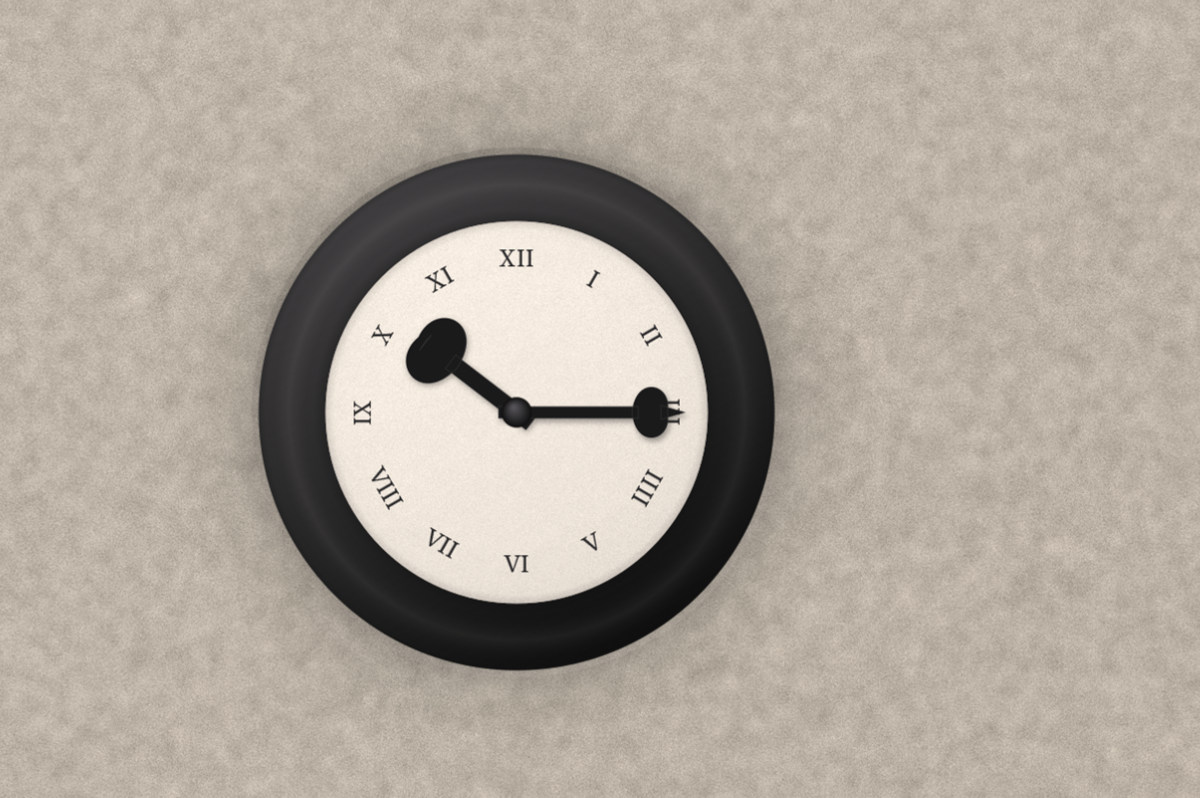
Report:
**10:15**
